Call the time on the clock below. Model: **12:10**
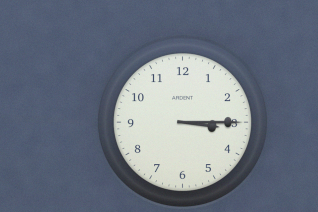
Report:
**3:15**
